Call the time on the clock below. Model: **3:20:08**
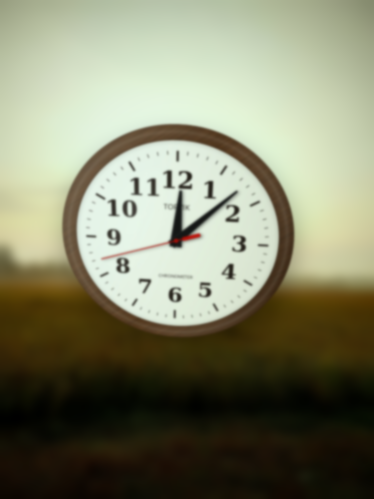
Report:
**12:07:42**
